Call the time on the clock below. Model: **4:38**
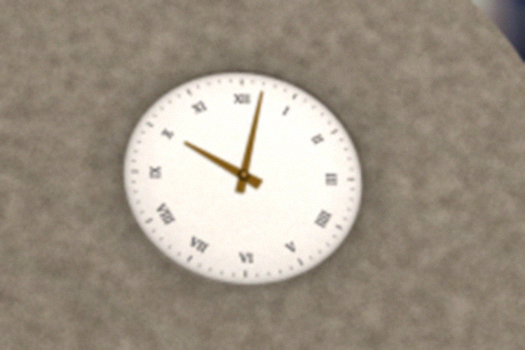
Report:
**10:02**
